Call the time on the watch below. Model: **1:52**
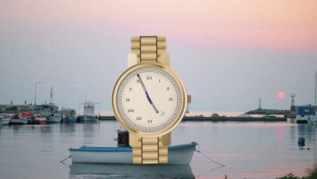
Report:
**4:56**
